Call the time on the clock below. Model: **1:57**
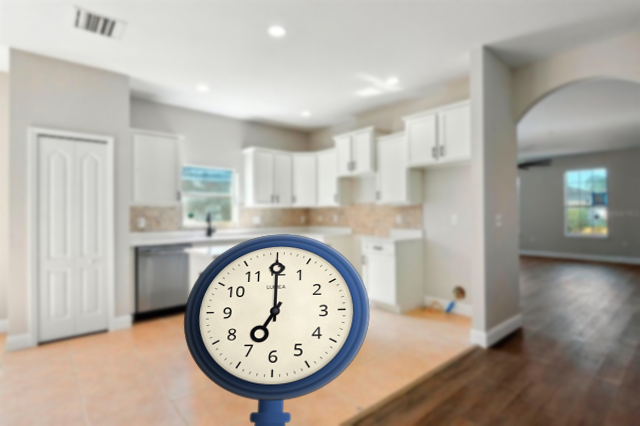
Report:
**7:00**
